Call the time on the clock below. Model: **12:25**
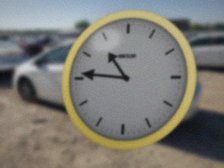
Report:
**10:46**
